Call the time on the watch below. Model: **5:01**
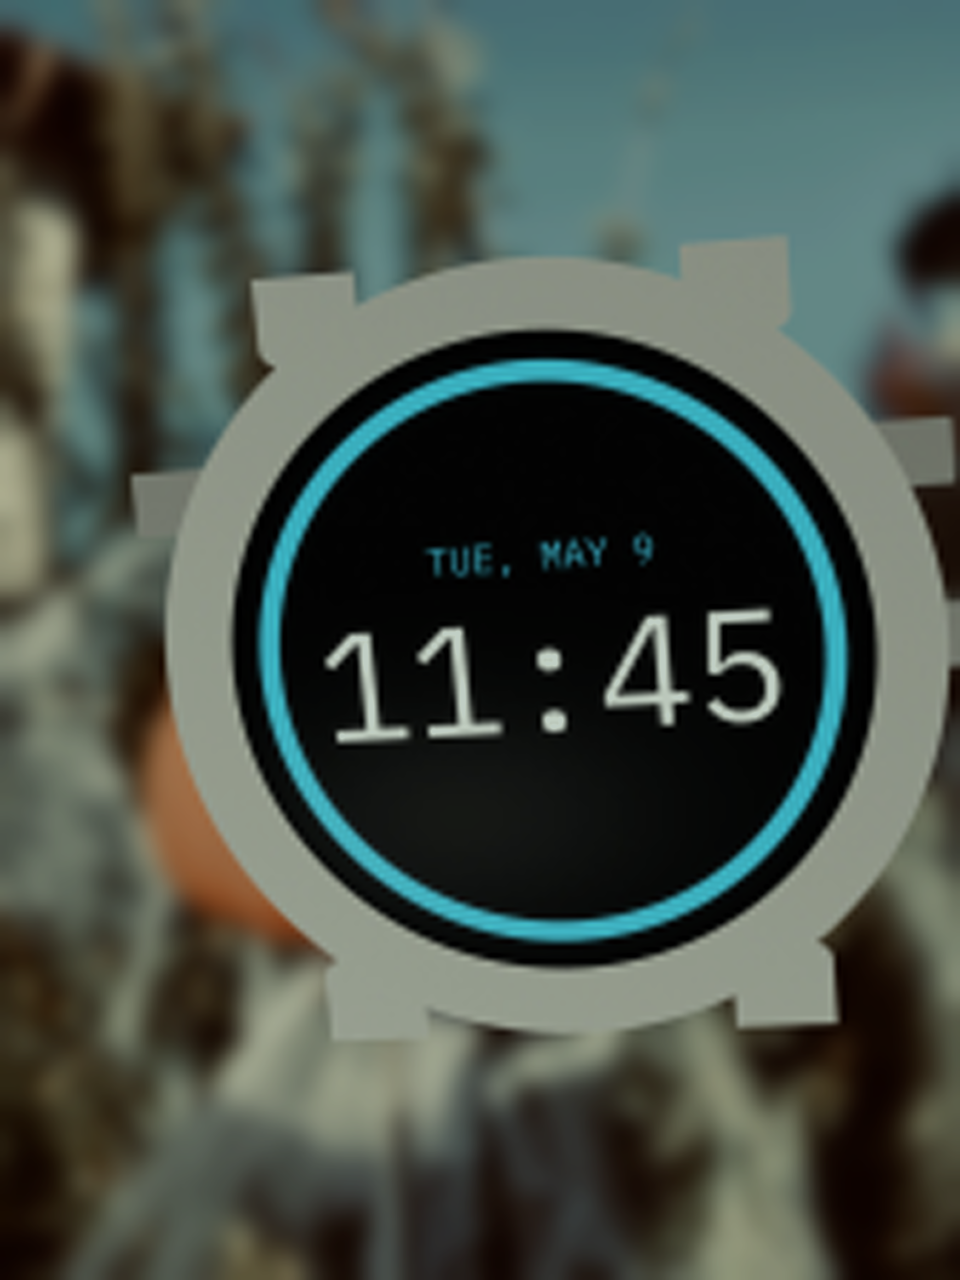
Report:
**11:45**
